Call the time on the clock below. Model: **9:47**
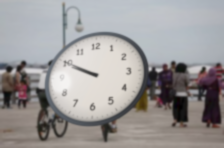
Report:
**9:50**
